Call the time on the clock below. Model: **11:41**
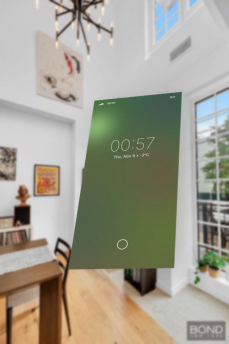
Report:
**0:57**
